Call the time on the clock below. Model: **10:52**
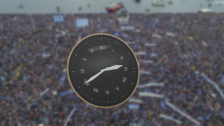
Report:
**2:40**
